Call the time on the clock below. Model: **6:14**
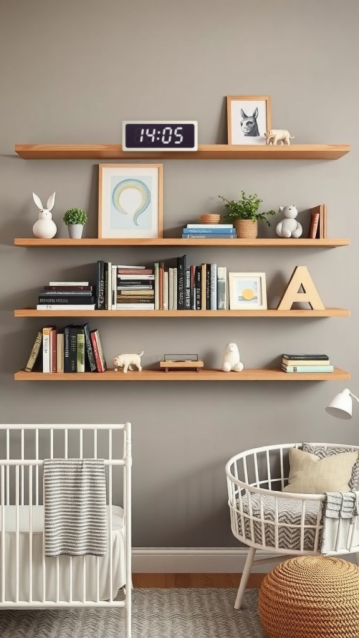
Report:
**14:05**
